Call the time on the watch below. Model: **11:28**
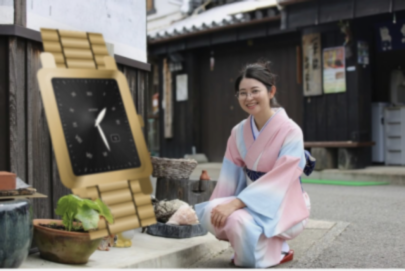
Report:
**1:28**
